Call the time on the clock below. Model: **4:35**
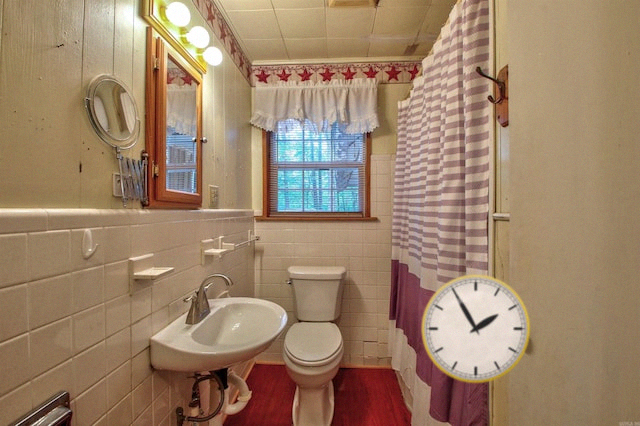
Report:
**1:55**
